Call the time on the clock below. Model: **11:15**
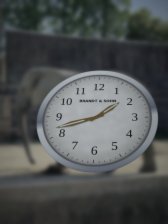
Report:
**1:42**
